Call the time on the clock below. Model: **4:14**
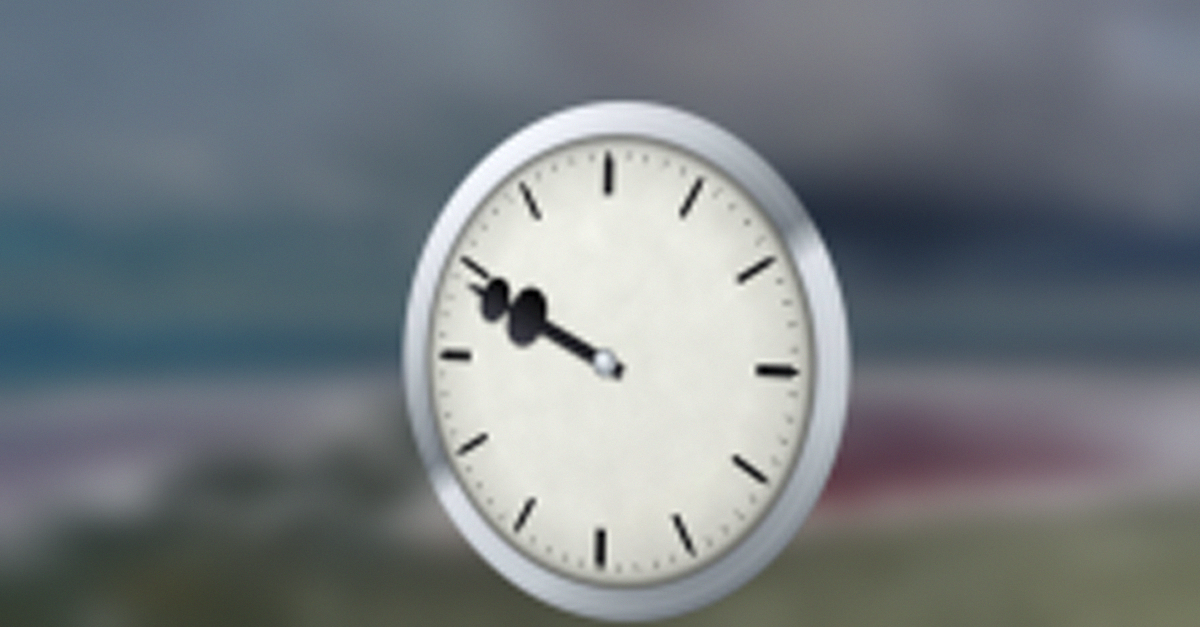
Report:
**9:49**
